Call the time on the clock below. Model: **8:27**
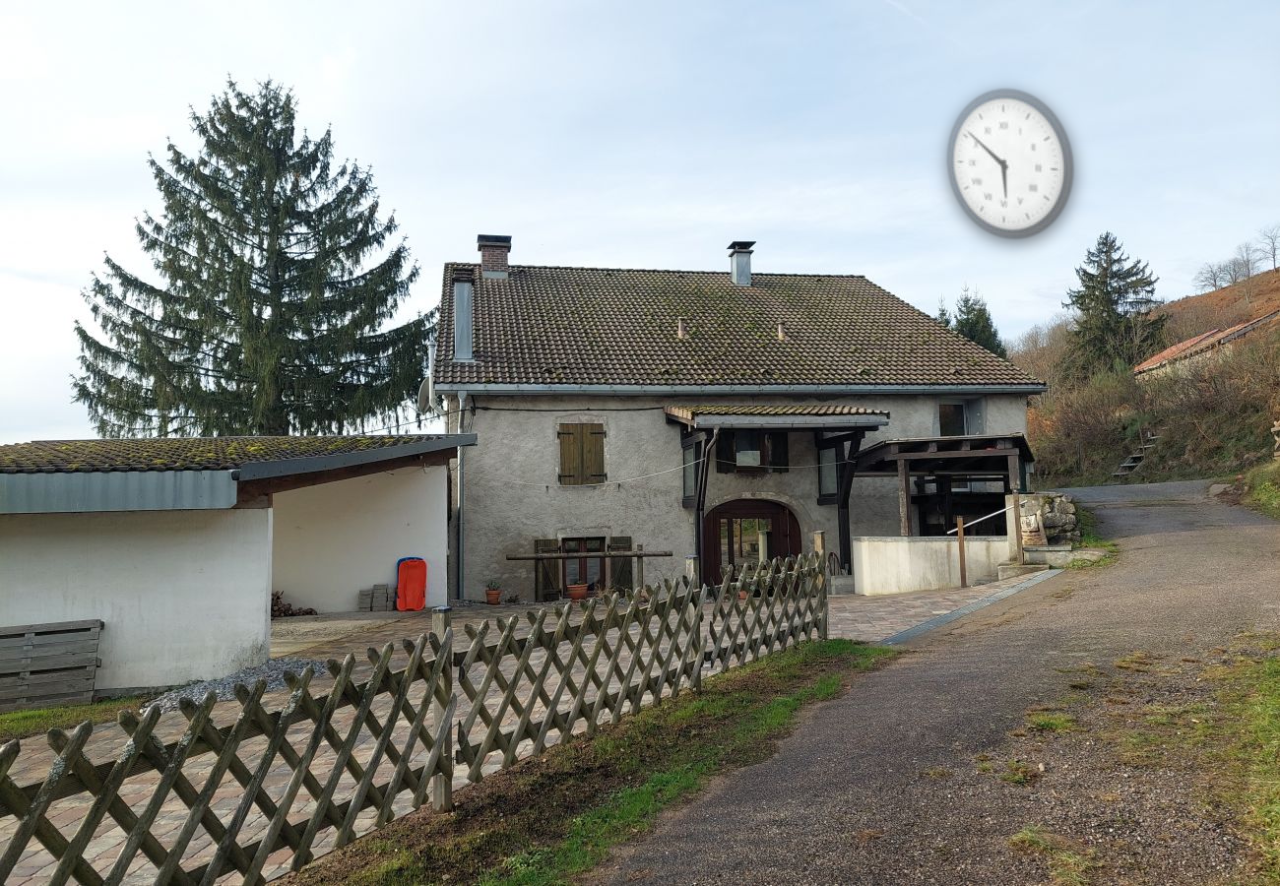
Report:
**5:51**
